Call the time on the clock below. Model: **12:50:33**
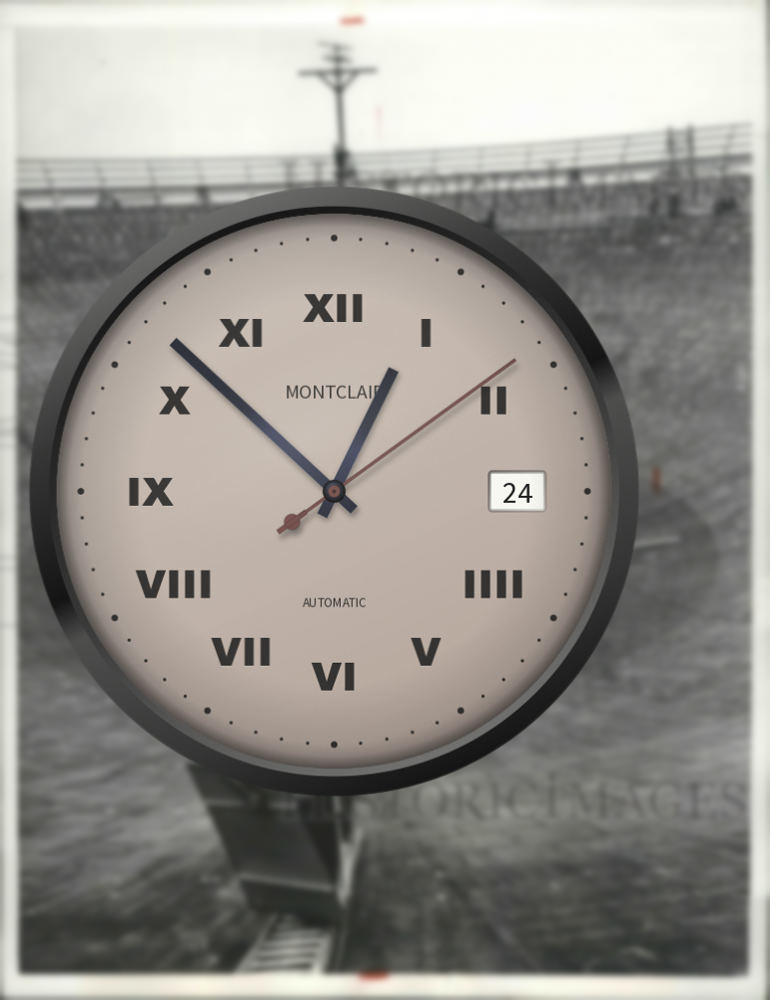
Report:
**12:52:09**
